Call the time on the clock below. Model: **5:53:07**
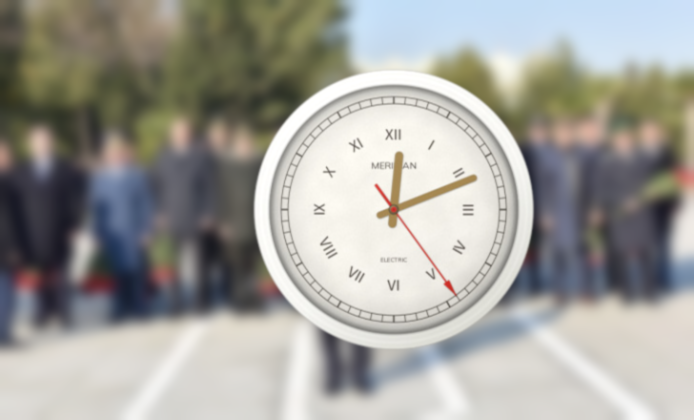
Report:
**12:11:24**
